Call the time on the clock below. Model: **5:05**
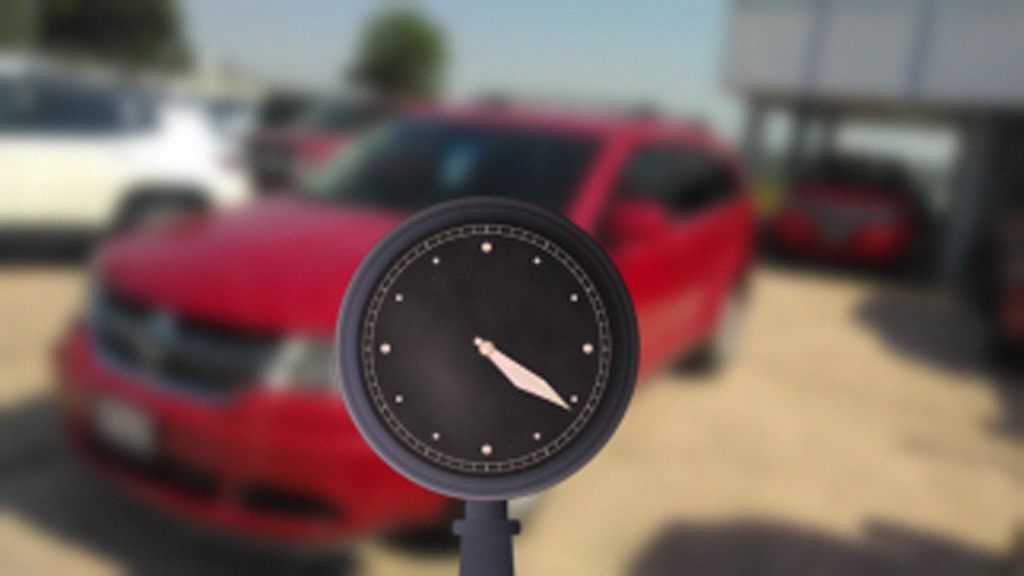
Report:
**4:21**
